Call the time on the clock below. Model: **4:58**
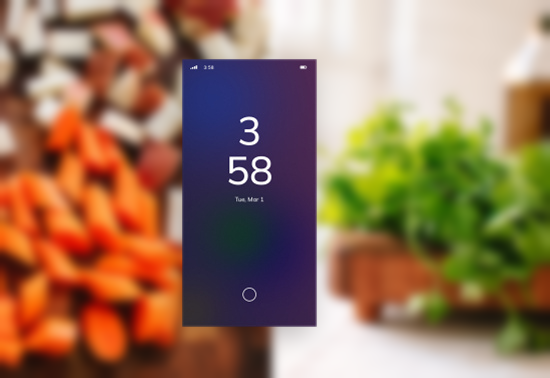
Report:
**3:58**
